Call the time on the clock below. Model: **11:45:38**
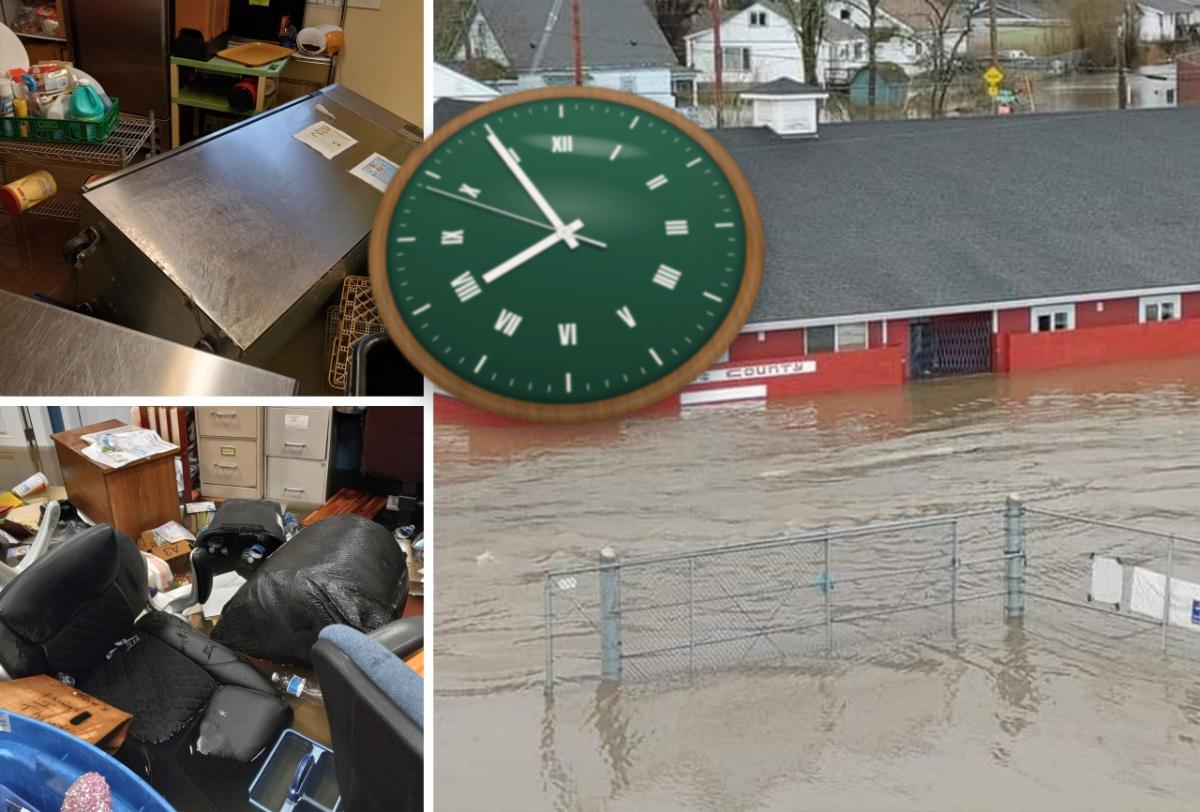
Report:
**7:54:49**
